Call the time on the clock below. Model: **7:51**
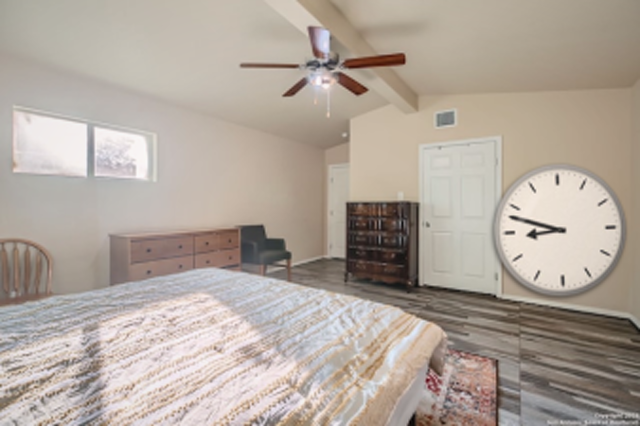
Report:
**8:48**
